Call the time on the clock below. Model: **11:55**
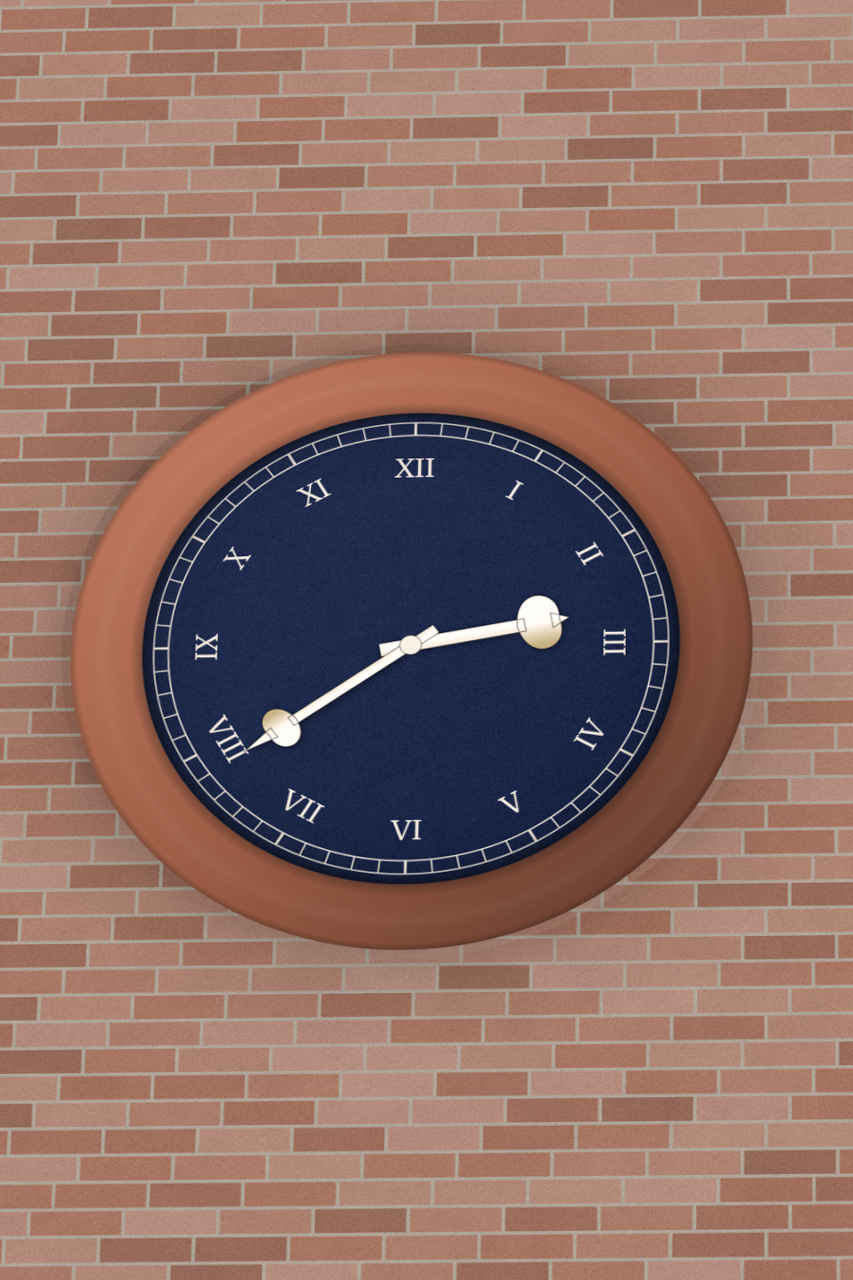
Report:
**2:39**
